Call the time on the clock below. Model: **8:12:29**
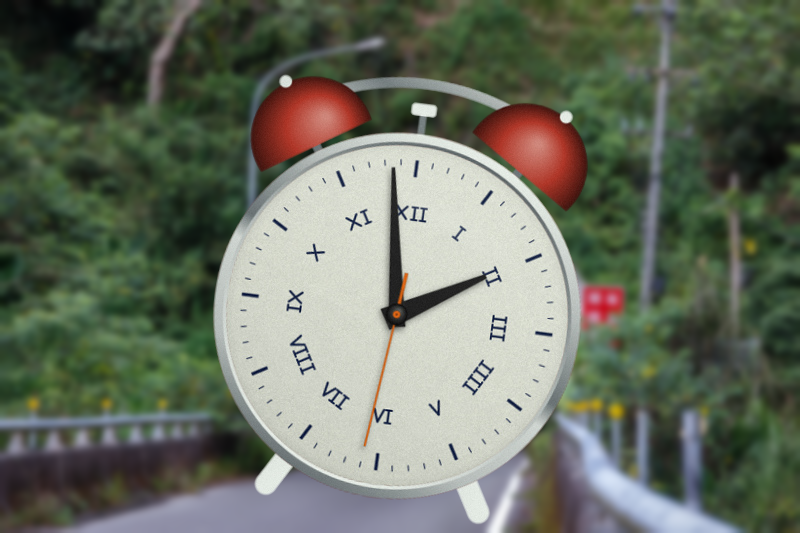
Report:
**1:58:31**
